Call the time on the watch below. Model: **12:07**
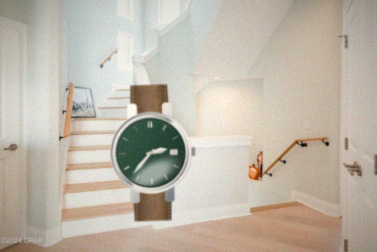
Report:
**2:37**
